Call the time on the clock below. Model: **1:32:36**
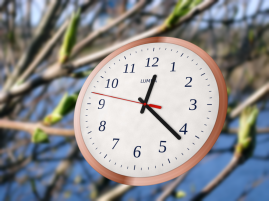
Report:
**12:21:47**
